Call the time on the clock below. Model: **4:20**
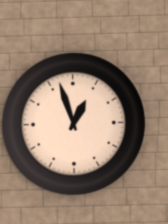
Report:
**12:57**
